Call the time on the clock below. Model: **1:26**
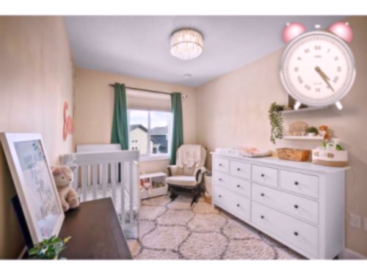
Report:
**4:24**
